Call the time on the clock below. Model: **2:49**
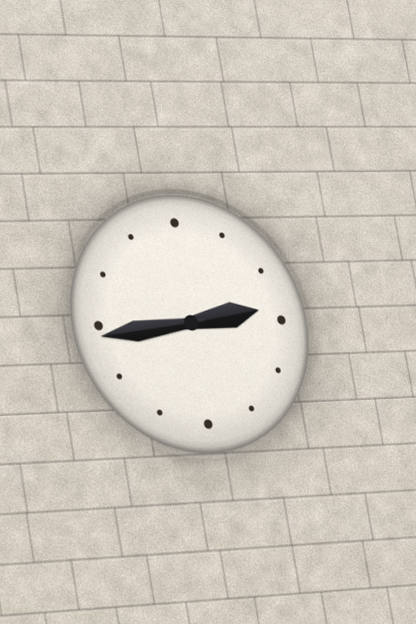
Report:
**2:44**
